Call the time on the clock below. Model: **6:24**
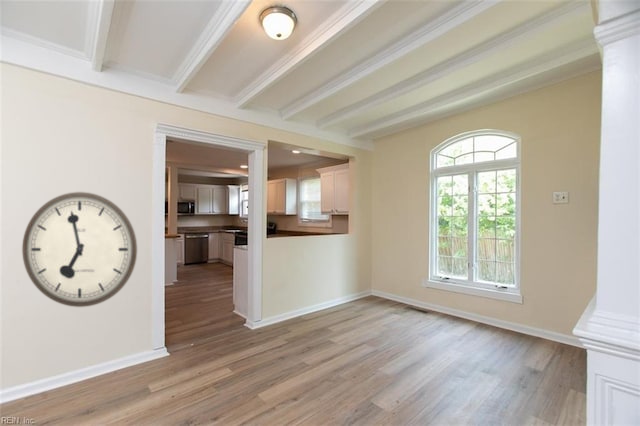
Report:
**6:58**
